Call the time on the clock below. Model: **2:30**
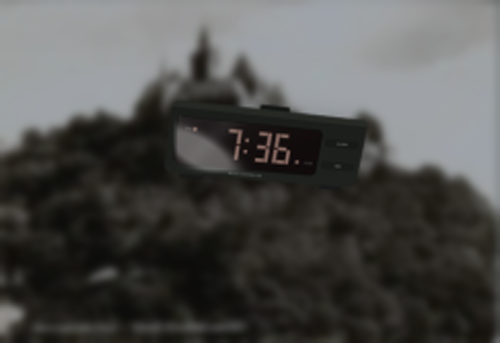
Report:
**7:36**
